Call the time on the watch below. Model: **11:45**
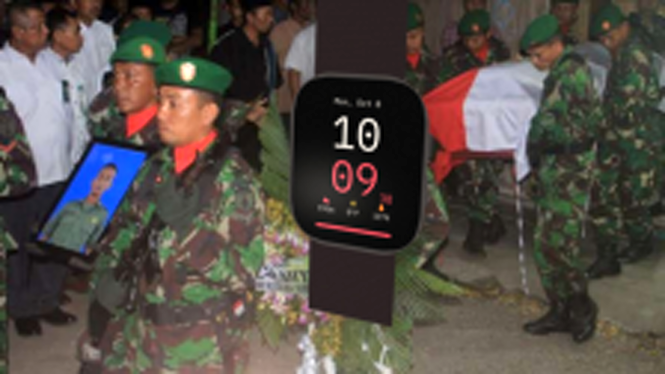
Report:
**10:09**
